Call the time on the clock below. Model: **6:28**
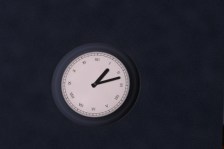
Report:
**1:12**
